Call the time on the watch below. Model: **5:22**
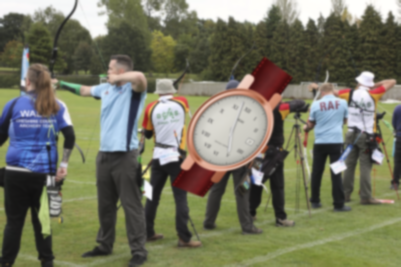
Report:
**4:57**
